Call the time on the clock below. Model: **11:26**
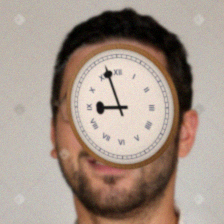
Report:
**8:57**
